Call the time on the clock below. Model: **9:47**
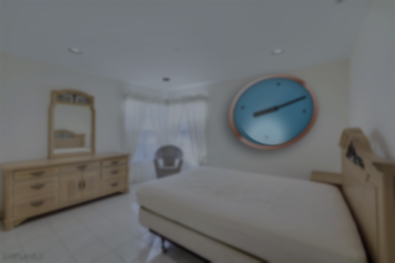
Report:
**8:10**
